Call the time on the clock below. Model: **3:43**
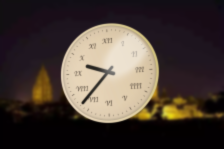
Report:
**9:37**
